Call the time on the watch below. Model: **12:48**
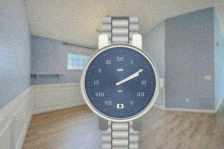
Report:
**2:10**
